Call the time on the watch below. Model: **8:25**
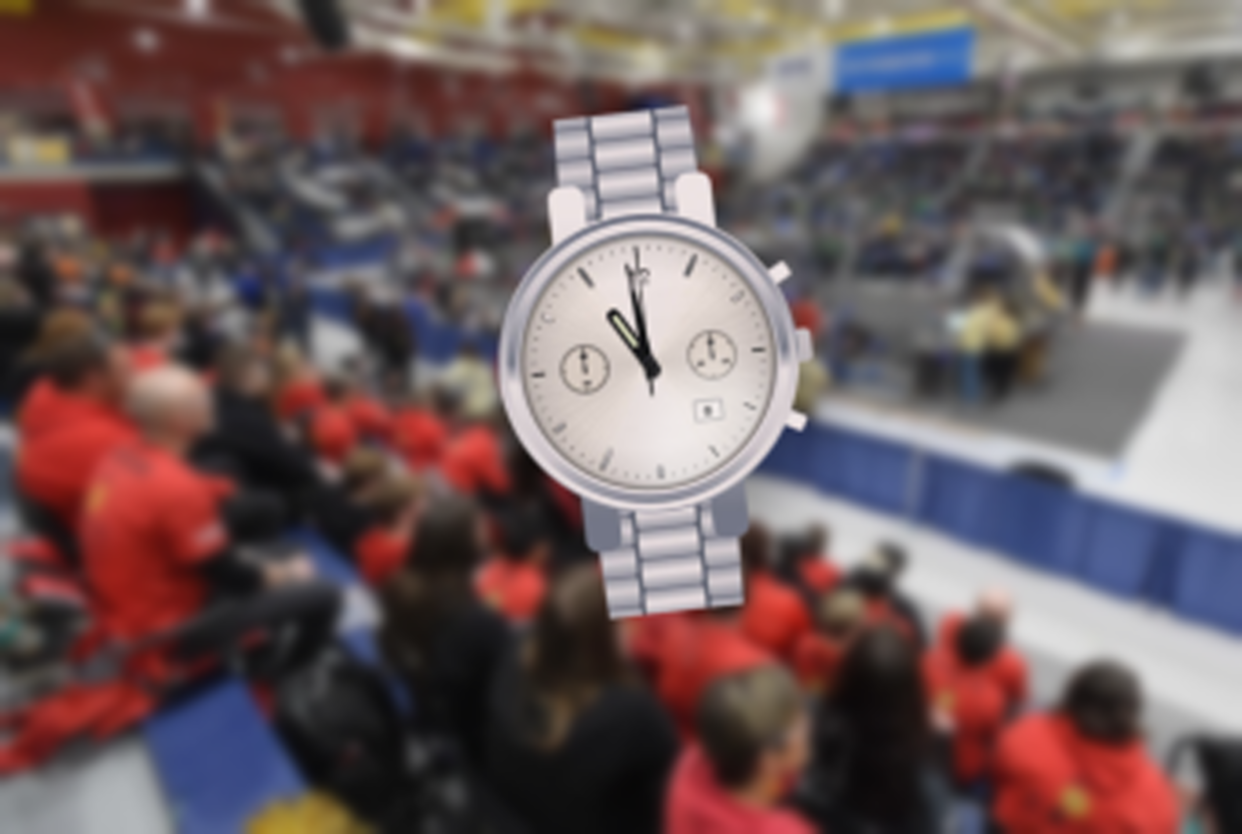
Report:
**10:59**
